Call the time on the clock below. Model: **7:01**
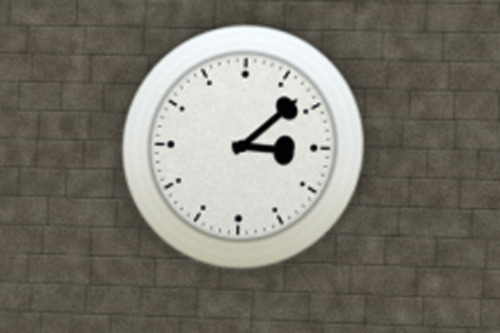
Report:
**3:08**
